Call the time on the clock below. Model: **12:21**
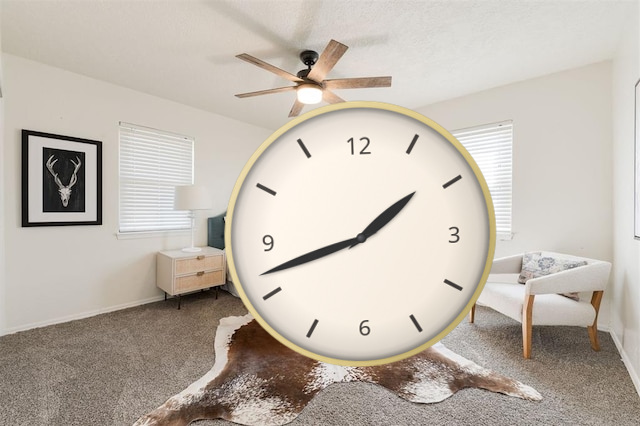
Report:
**1:42**
